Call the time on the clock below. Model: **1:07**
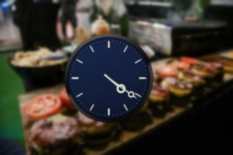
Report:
**4:21**
